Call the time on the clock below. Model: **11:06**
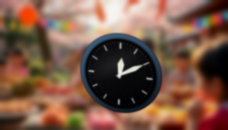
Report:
**12:10**
